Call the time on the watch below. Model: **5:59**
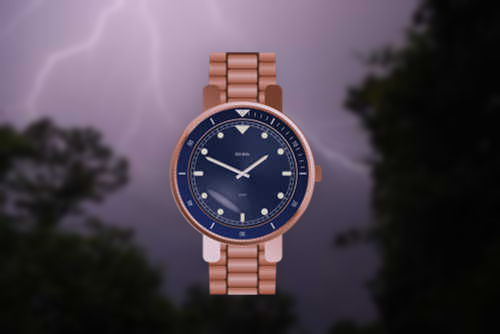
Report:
**1:49**
